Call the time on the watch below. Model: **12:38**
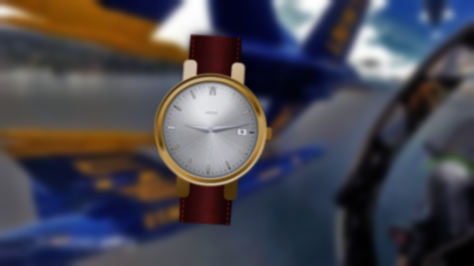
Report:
**9:13**
